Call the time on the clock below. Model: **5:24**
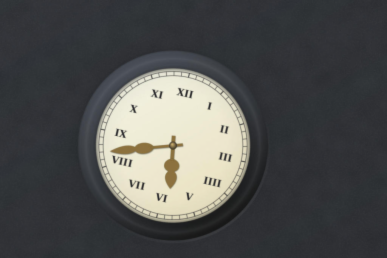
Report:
**5:42**
